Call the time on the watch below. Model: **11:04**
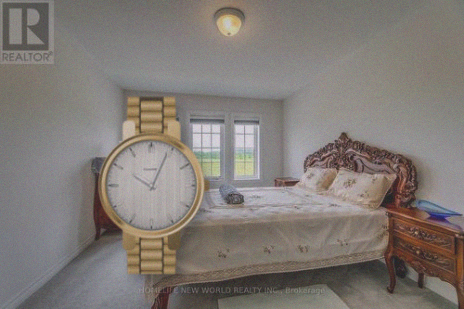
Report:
**10:04**
